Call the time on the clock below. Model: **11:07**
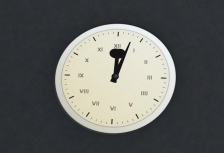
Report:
**12:03**
